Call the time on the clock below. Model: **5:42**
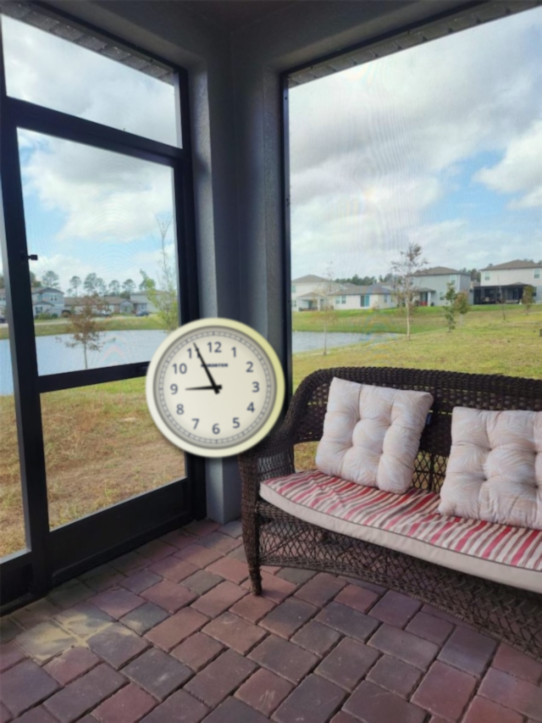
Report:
**8:56**
